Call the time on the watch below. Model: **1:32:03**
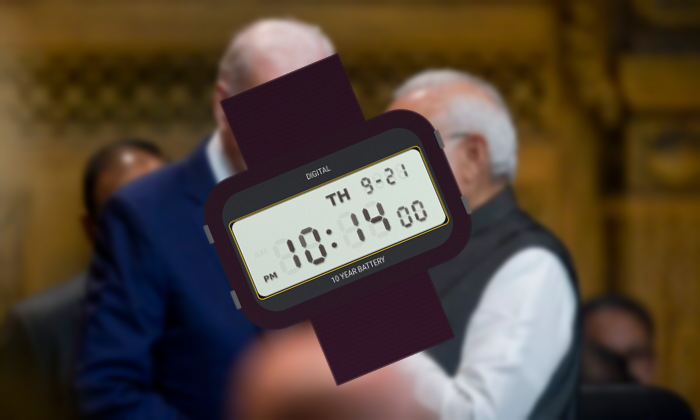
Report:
**10:14:00**
